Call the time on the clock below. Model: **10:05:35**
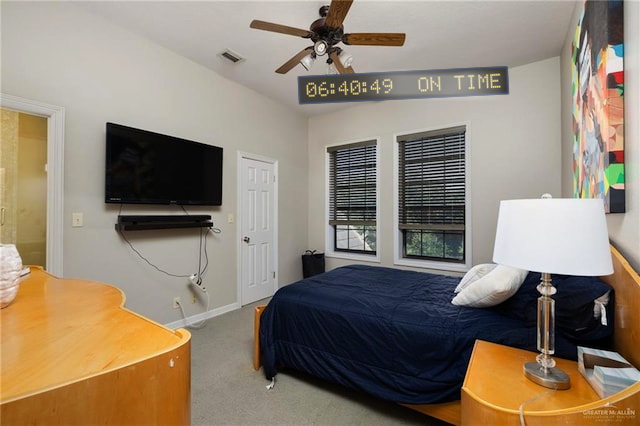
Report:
**6:40:49**
